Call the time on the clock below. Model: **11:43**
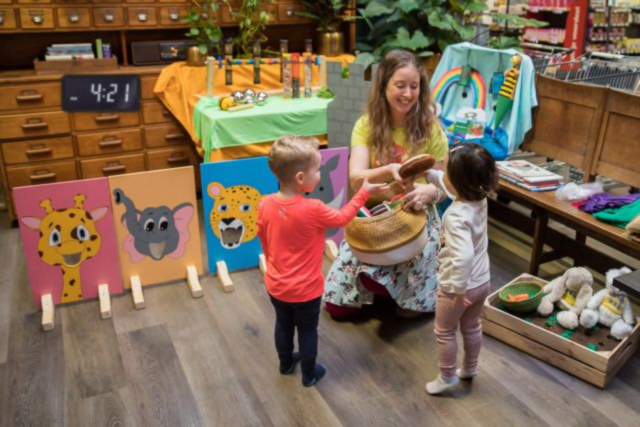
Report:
**4:21**
